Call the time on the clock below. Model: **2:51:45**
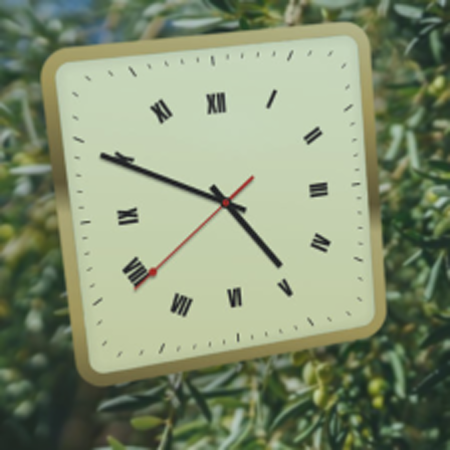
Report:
**4:49:39**
